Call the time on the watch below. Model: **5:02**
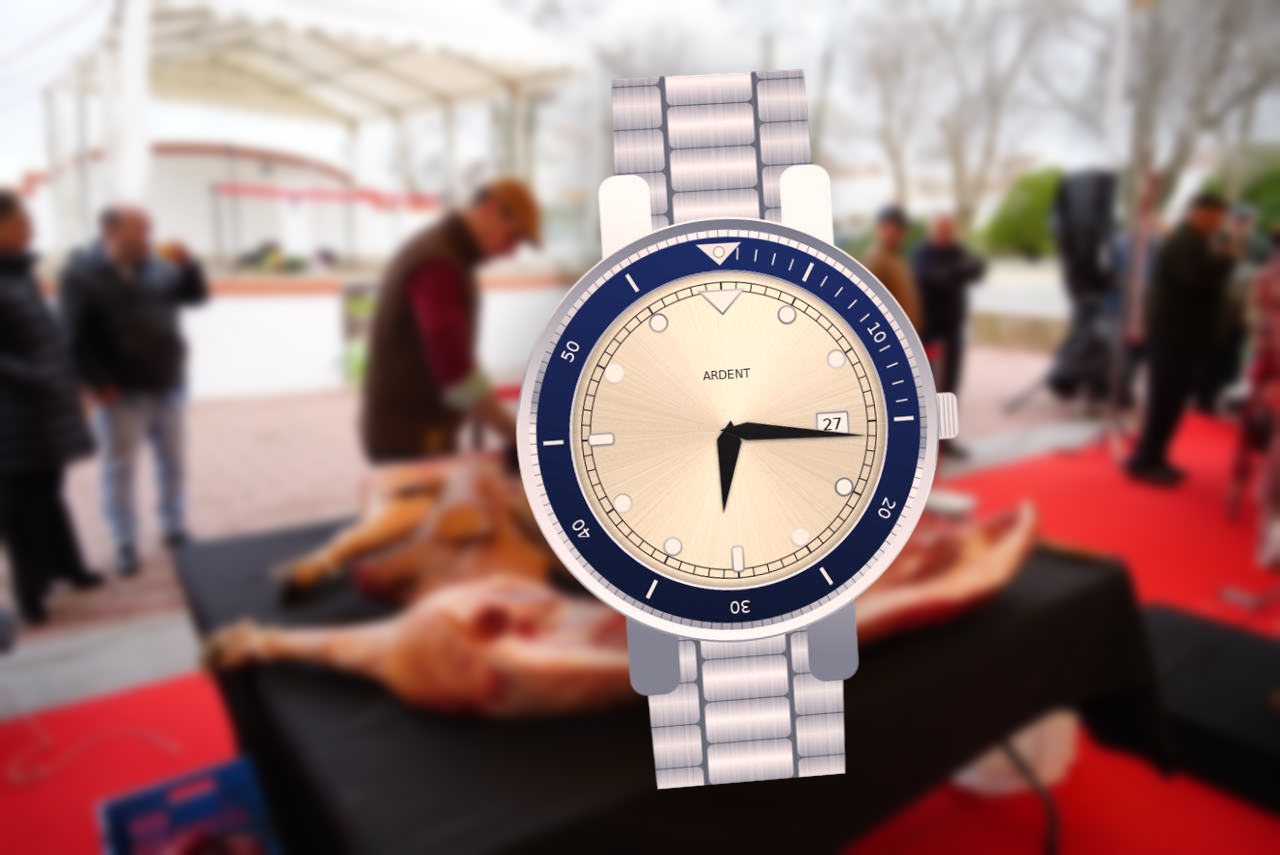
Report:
**6:16**
